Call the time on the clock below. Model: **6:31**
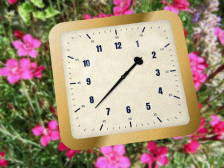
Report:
**1:38**
